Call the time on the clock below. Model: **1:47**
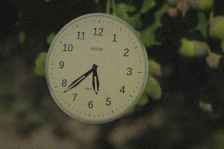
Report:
**5:38**
